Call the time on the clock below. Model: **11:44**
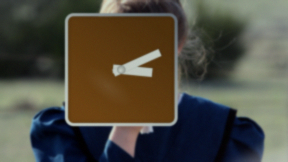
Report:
**3:11**
